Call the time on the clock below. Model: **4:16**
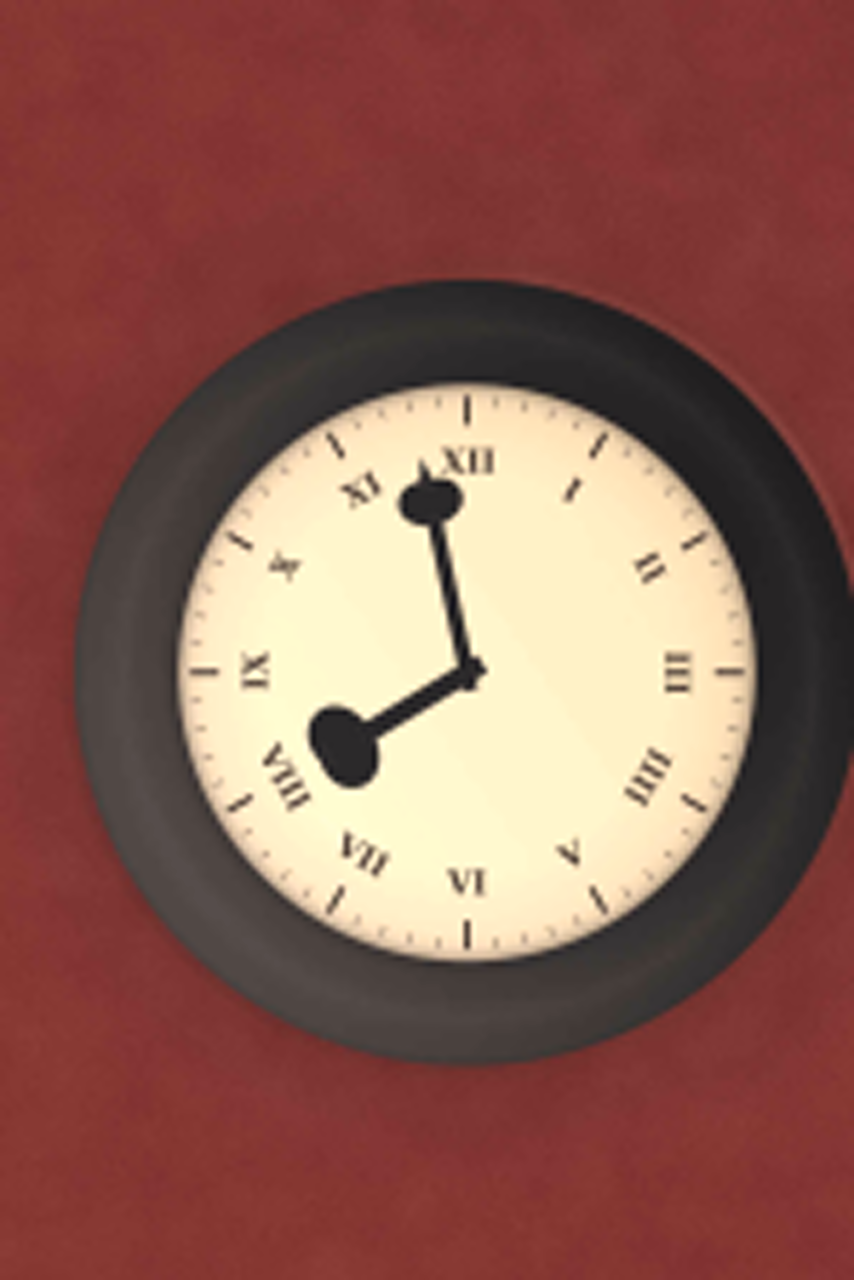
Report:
**7:58**
